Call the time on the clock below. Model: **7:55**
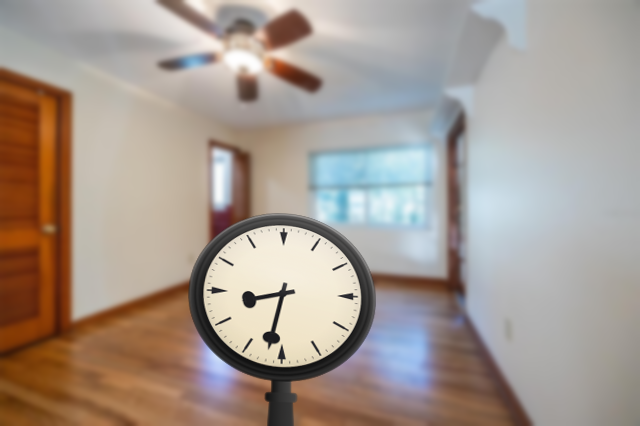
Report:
**8:32**
